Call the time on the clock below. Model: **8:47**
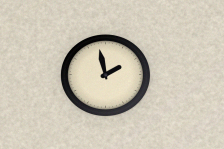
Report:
**1:58**
